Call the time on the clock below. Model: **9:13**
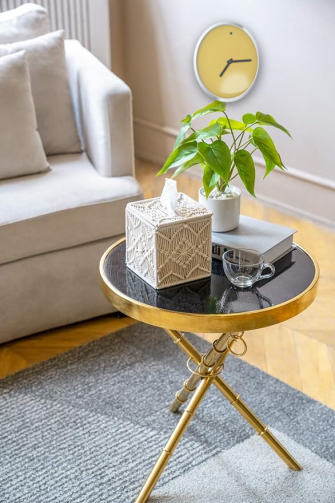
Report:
**7:14**
